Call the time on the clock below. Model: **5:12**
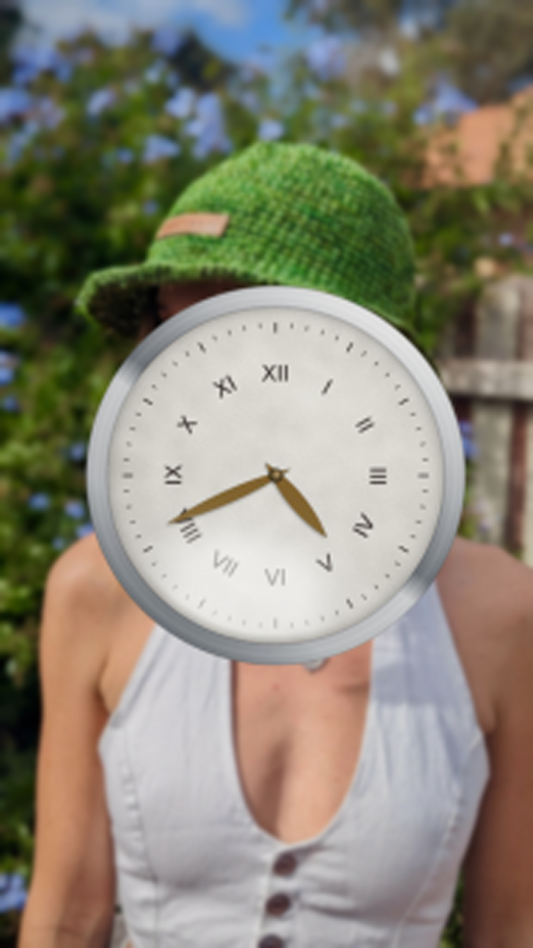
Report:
**4:41**
